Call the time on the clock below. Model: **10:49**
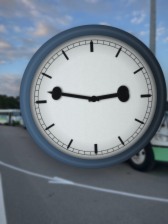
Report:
**2:47**
